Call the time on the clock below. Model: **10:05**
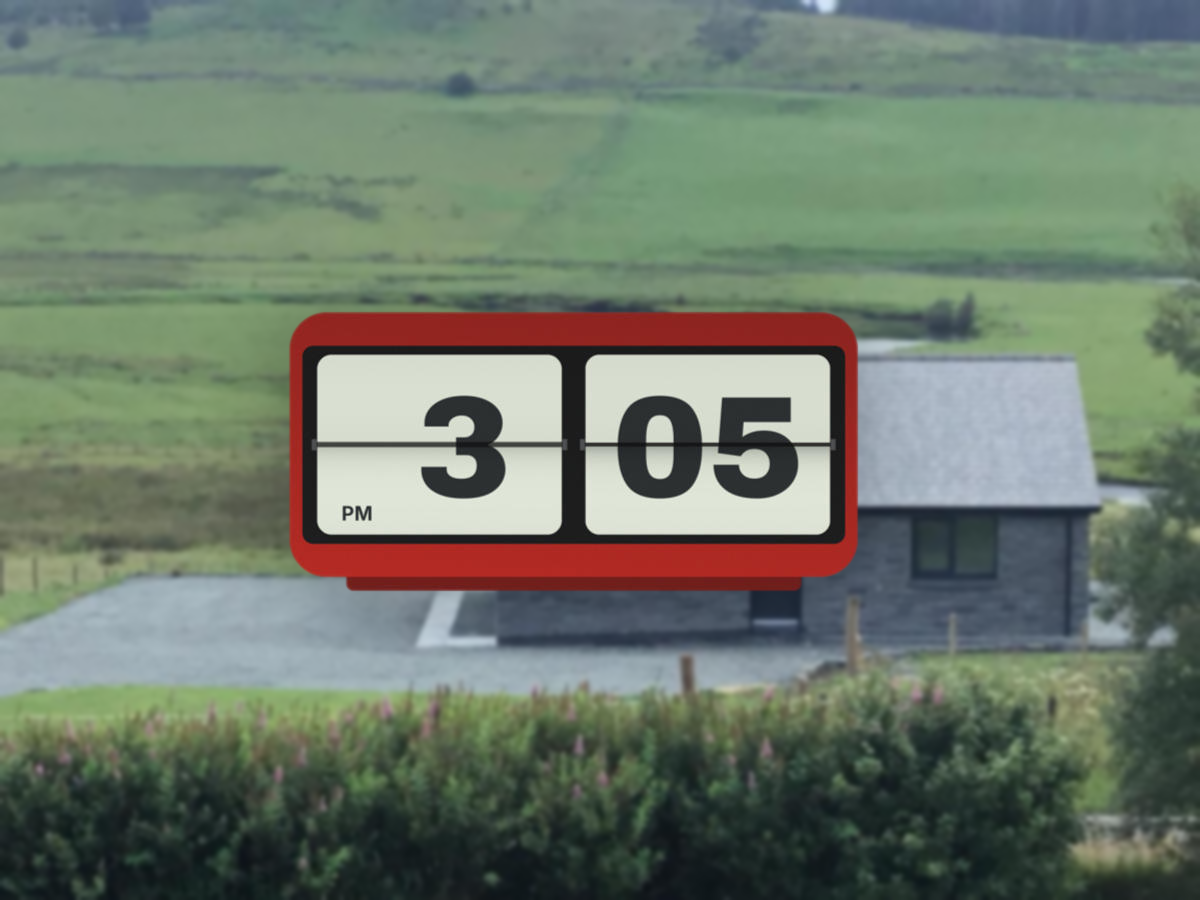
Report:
**3:05**
